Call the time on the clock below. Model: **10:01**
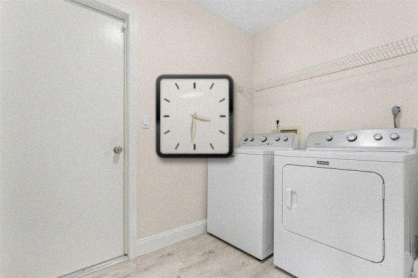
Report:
**3:31**
